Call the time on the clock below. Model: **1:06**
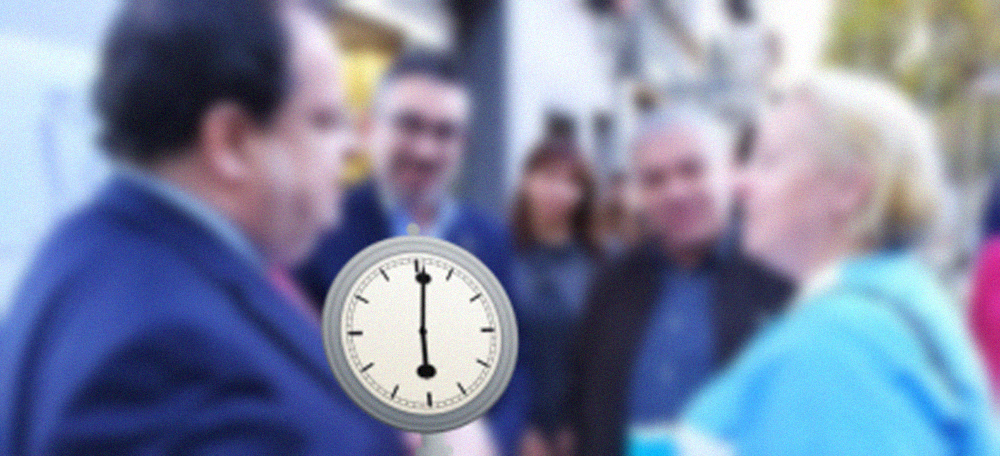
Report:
**6:01**
